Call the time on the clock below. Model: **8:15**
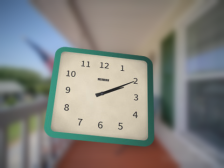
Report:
**2:10**
